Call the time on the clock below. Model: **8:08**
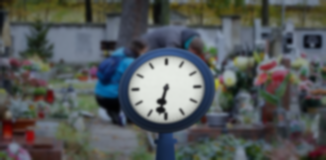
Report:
**6:32**
